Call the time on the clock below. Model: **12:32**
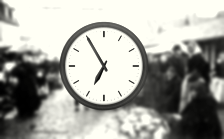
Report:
**6:55**
